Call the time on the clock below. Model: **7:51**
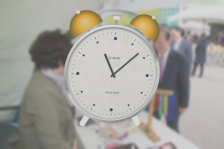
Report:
**11:08**
